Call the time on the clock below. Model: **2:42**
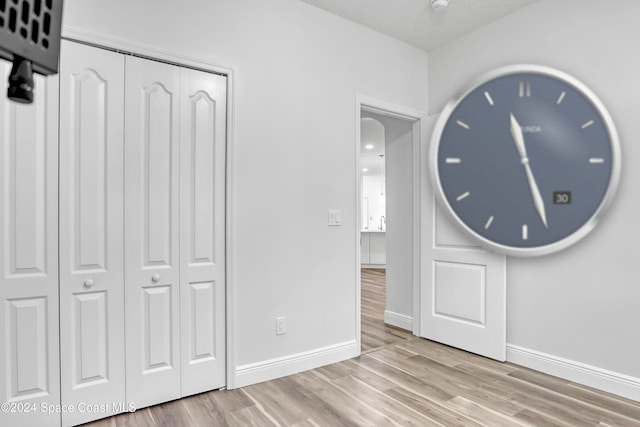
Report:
**11:27**
